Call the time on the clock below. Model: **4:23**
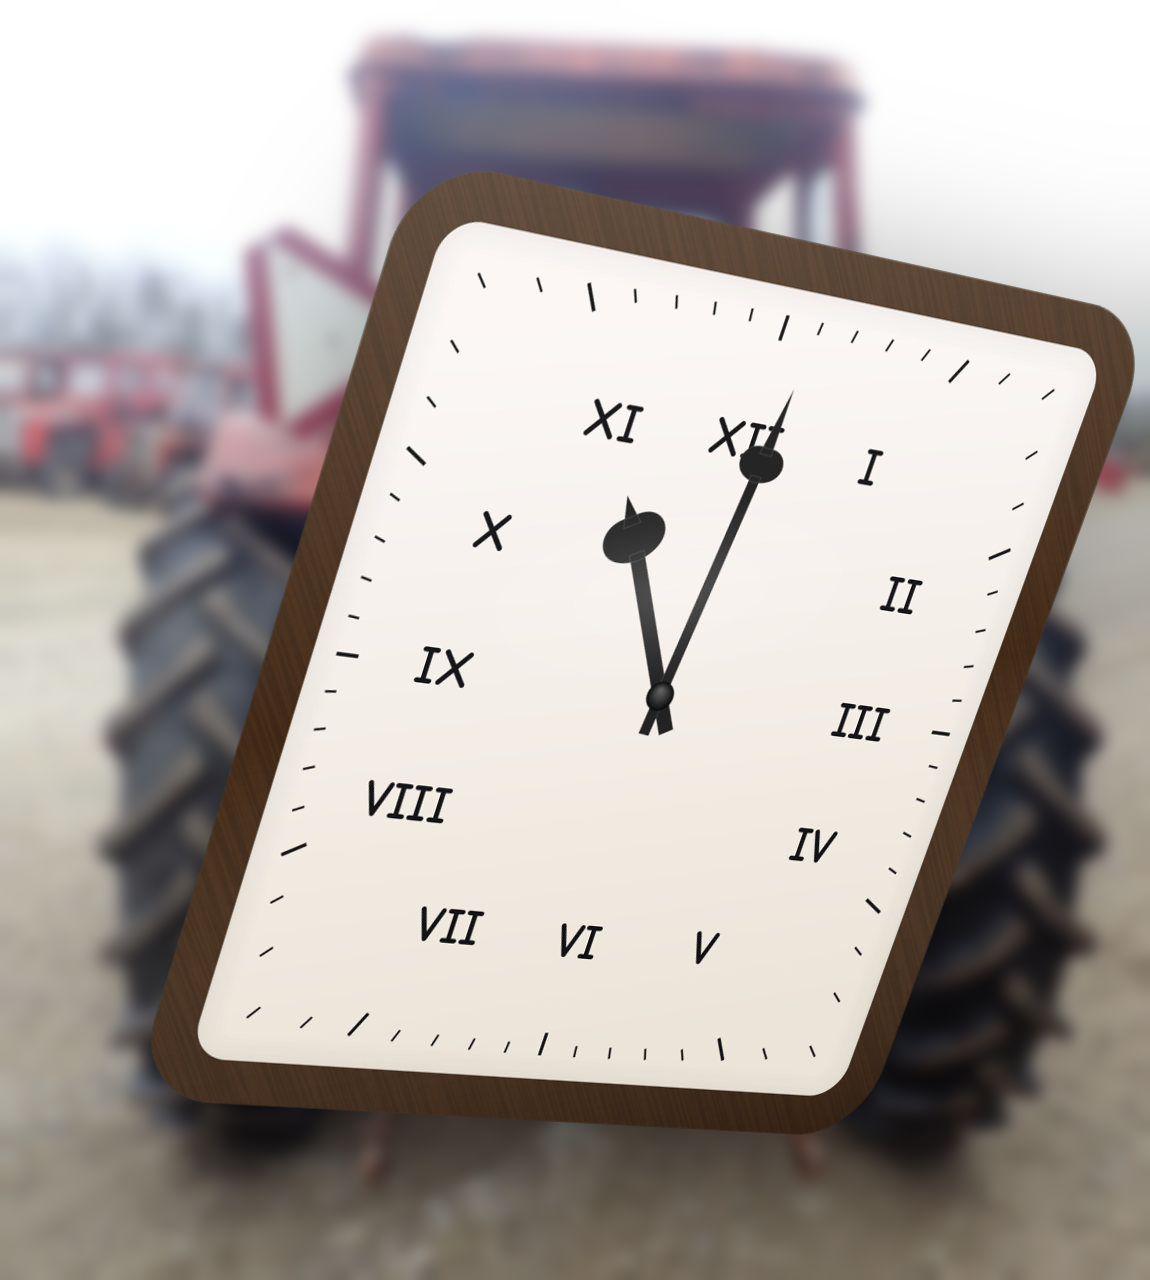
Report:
**11:01**
